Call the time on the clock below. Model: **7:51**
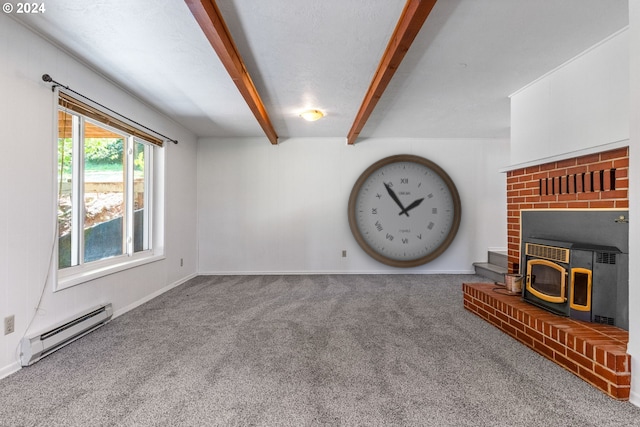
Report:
**1:54**
